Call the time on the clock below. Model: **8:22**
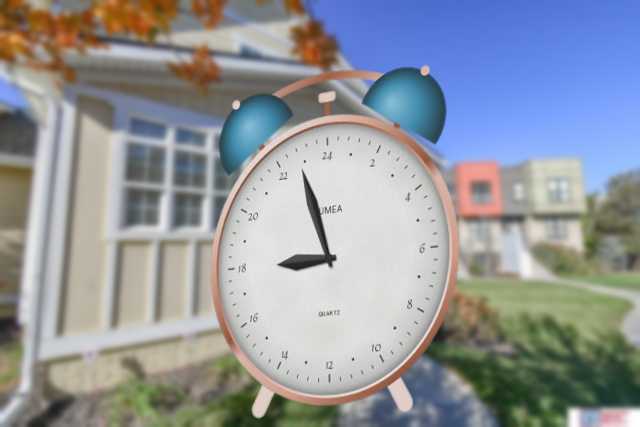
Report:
**17:57**
